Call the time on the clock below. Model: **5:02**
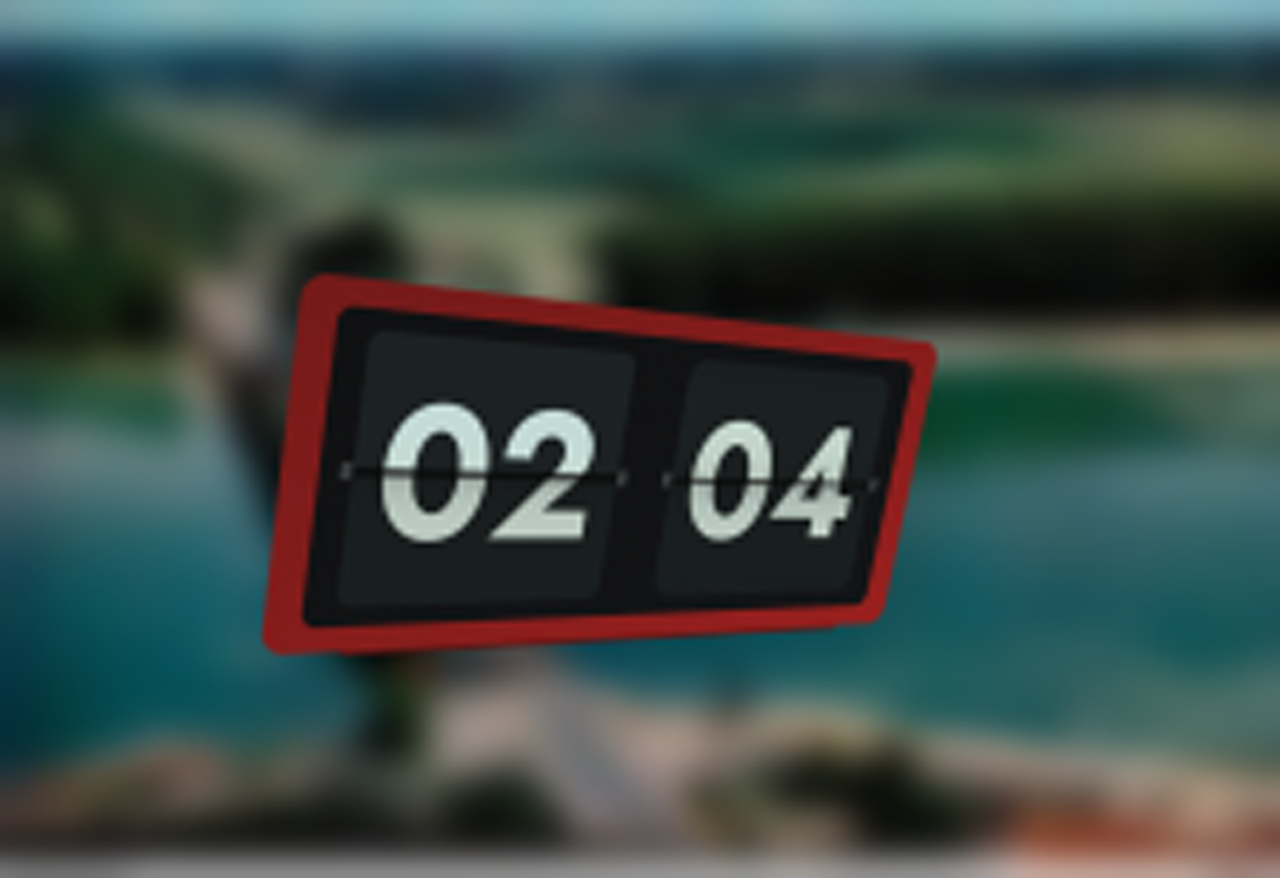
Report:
**2:04**
